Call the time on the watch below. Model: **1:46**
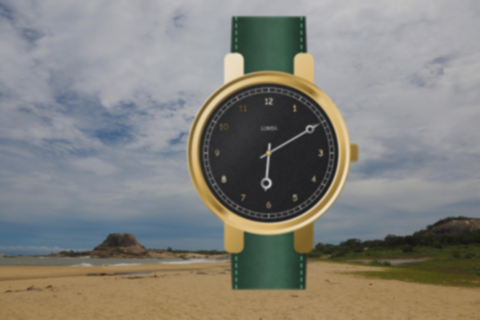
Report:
**6:10**
